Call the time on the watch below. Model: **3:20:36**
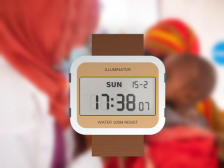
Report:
**17:38:07**
